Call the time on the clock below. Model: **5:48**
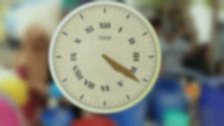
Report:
**4:21**
